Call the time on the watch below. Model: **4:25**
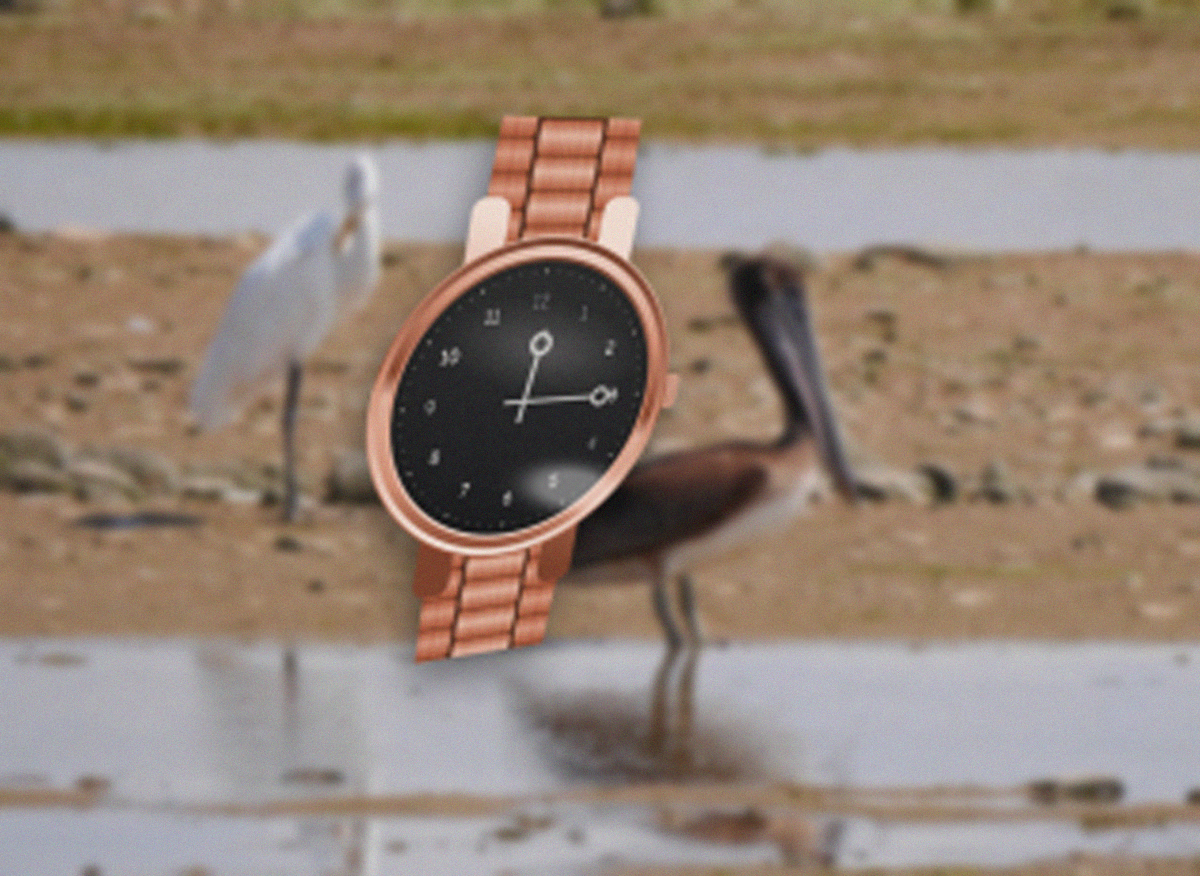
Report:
**12:15**
